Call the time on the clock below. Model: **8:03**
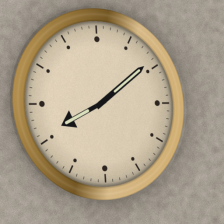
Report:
**8:09**
